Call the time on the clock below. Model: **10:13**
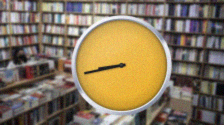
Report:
**8:43**
